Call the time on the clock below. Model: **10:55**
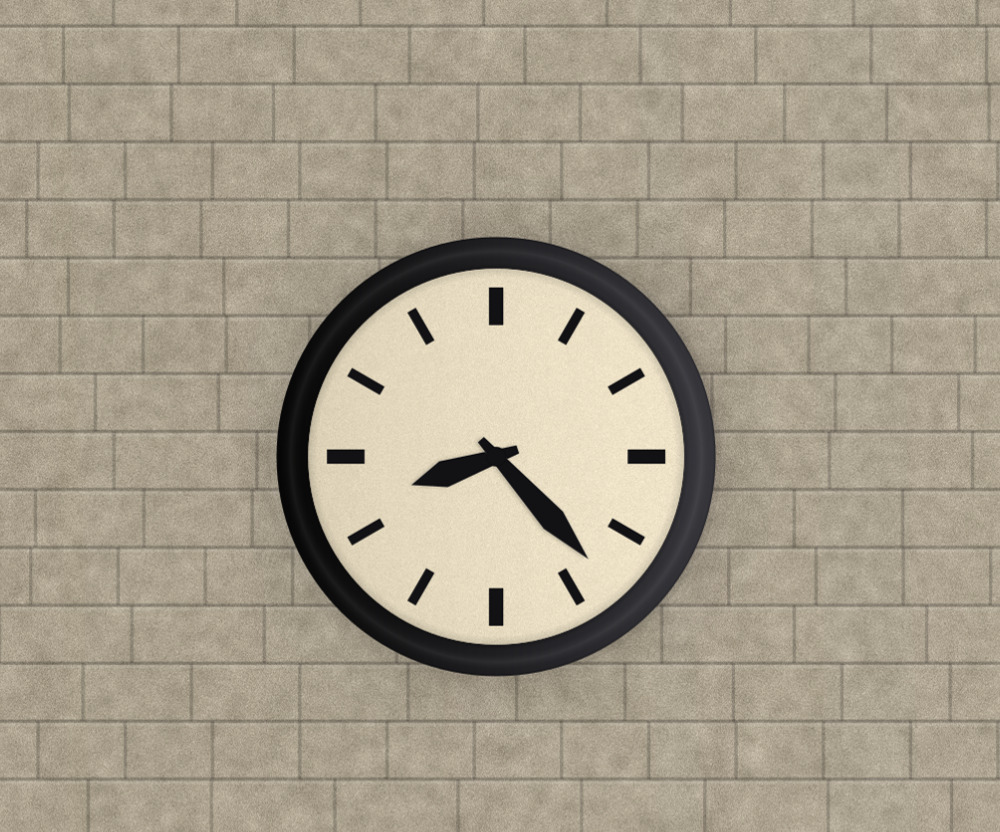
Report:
**8:23**
